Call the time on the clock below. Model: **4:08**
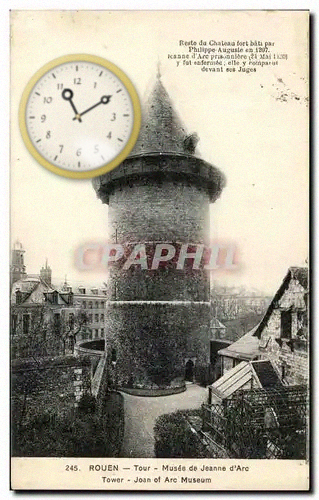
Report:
**11:10**
